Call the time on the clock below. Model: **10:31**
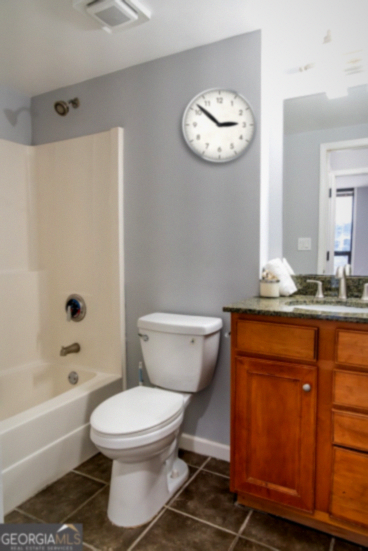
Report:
**2:52**
